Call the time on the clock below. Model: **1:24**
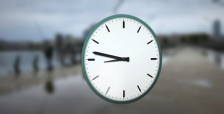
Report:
**8:47**
